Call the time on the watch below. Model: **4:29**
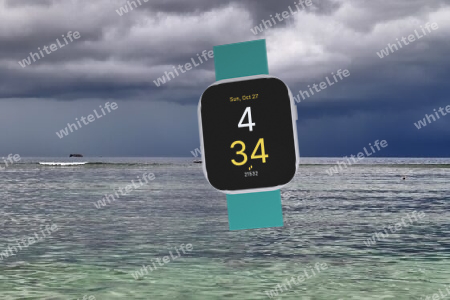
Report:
**4:34**
